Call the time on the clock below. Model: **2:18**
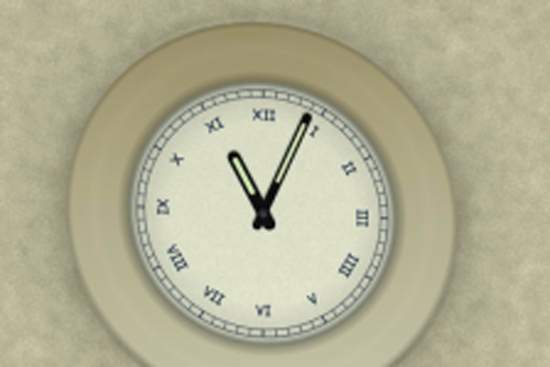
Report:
**11:04**
